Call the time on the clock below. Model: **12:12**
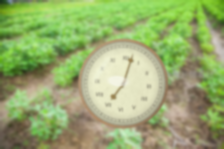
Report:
**7:02**
